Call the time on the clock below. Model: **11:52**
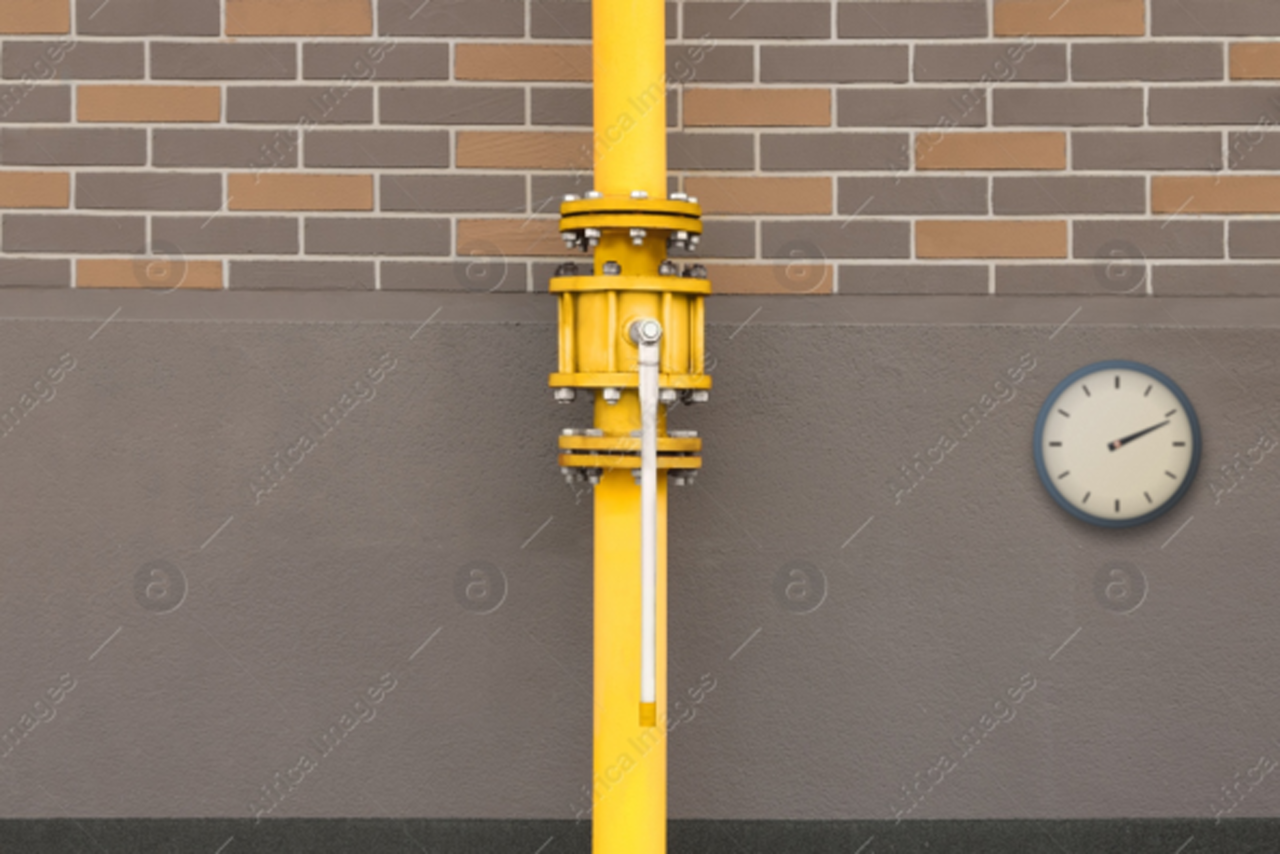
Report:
**2:11**
